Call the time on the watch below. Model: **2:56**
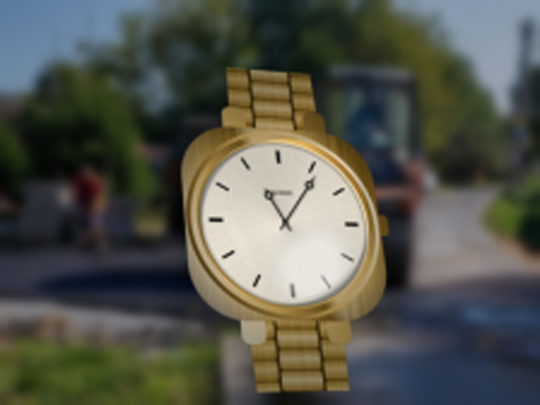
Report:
**11:06**
